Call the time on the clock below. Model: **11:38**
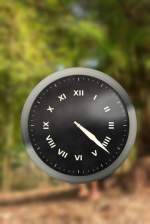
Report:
**4:22**
